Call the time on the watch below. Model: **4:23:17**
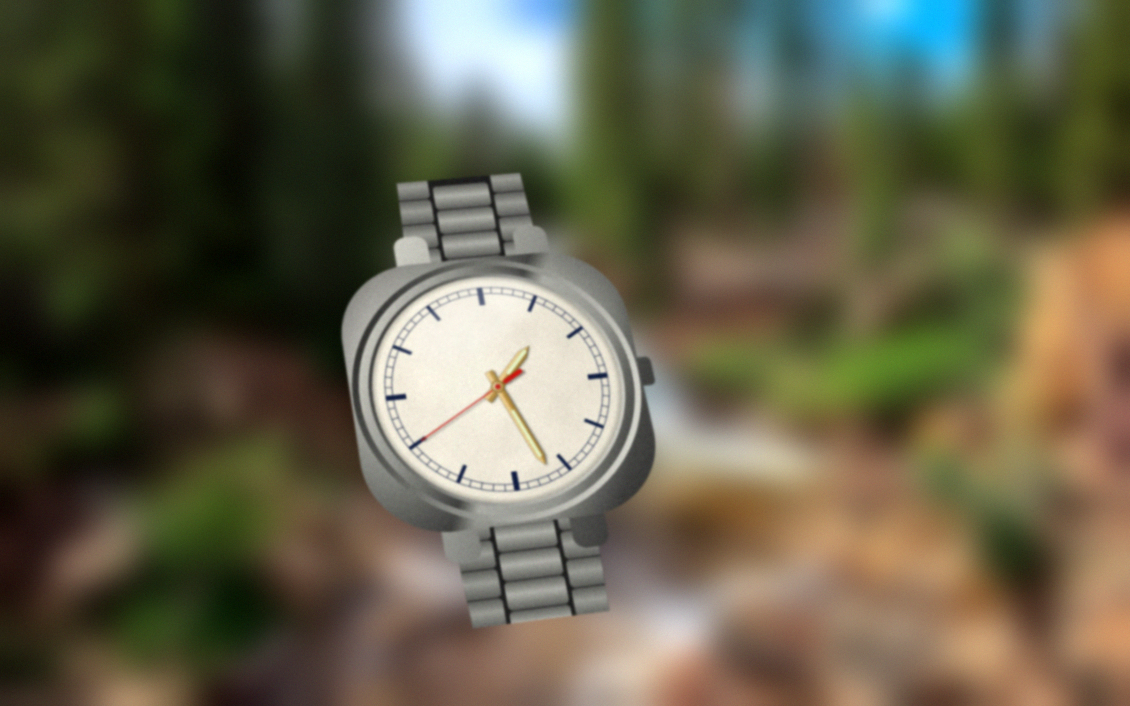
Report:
**1:26:40**
